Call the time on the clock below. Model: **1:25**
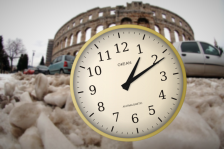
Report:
**1:11**
